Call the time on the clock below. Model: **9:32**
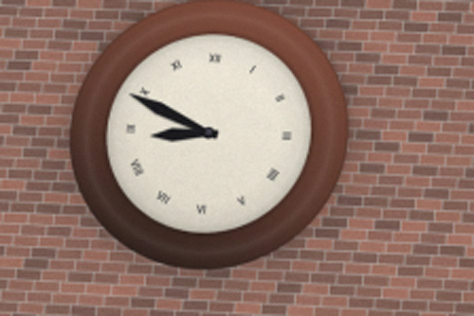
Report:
**8:49**
